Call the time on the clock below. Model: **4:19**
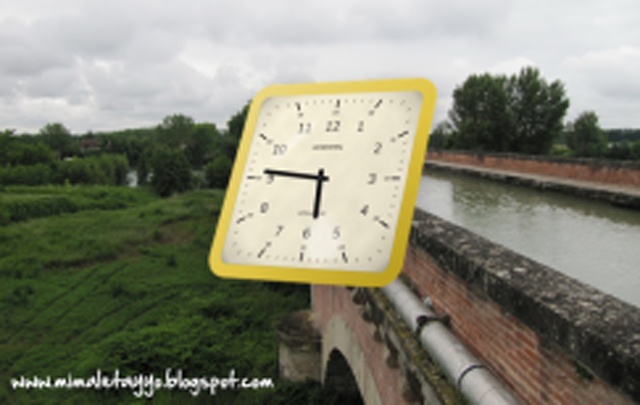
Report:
**5:46**
